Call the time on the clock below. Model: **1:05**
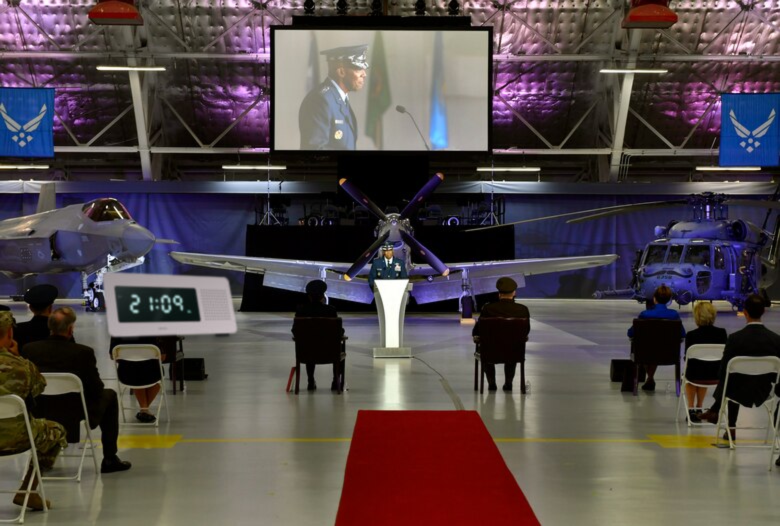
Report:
**21:09**
